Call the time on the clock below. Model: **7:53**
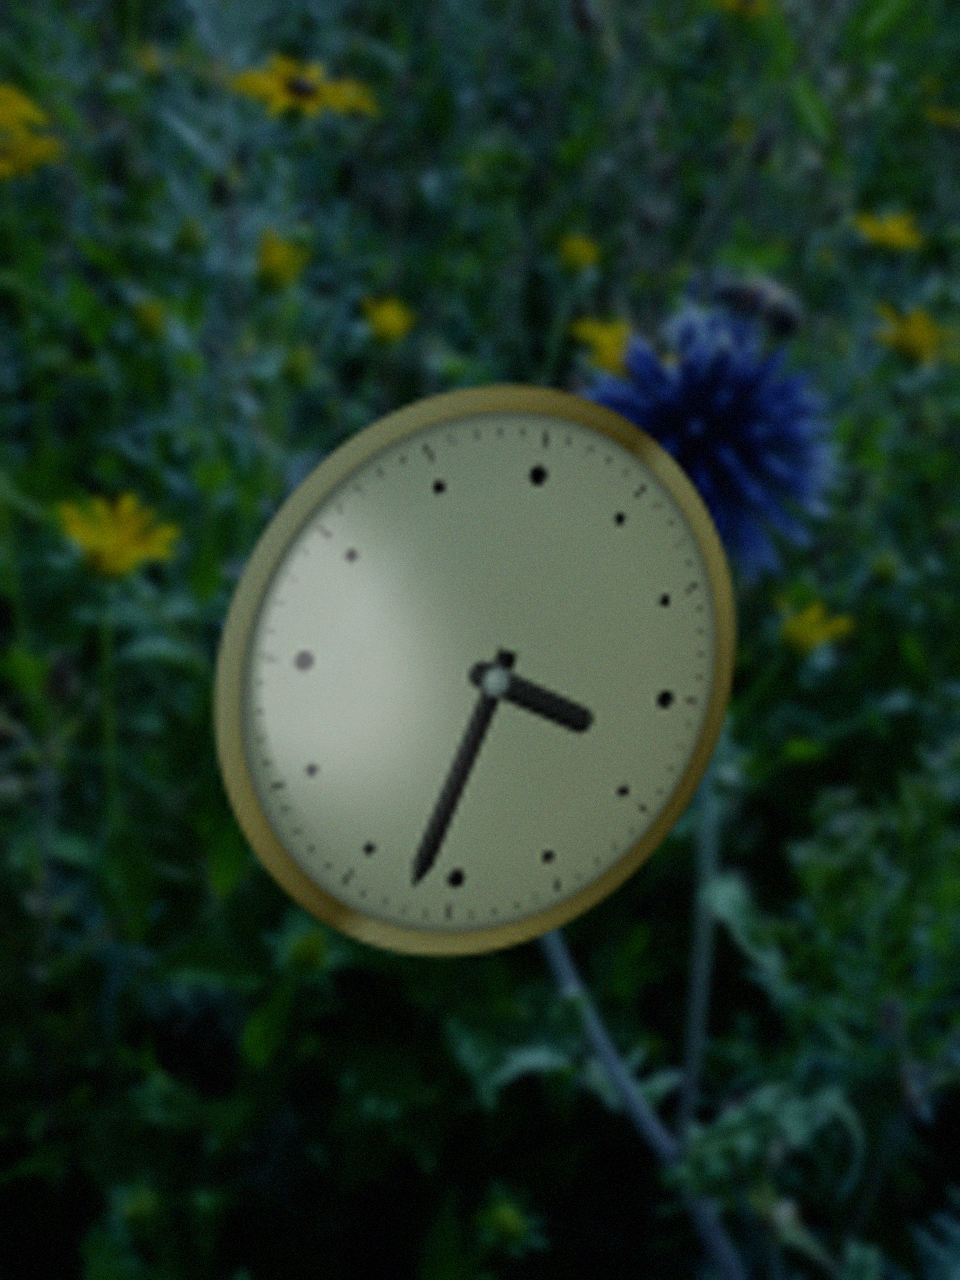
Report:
**3:32**
